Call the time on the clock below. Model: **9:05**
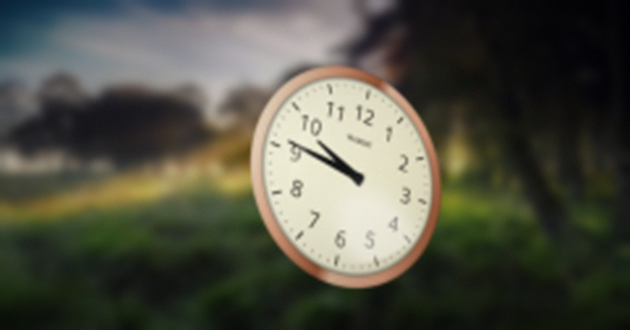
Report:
**9:46**
